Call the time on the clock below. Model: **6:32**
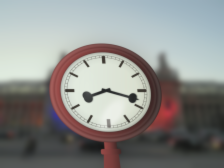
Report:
**8:18**
